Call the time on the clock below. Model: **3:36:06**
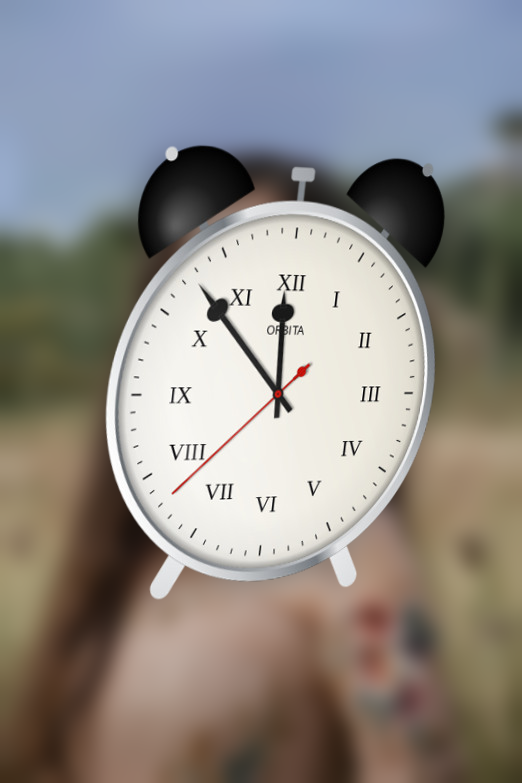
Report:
**11:52:38**
